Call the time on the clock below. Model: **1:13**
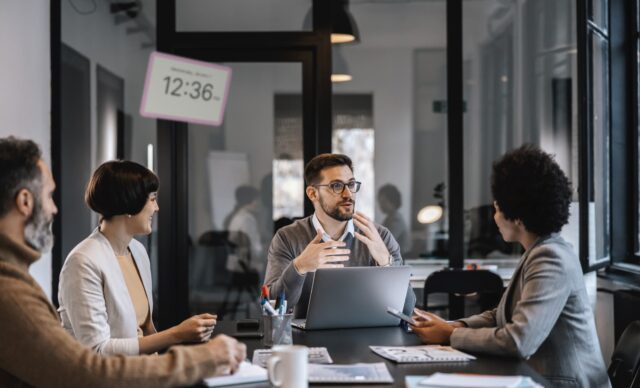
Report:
**12:36**
